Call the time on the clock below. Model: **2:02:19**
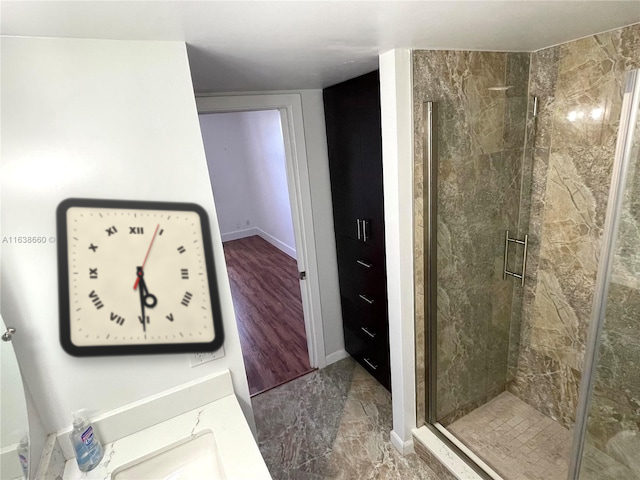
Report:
**5:30:04**
